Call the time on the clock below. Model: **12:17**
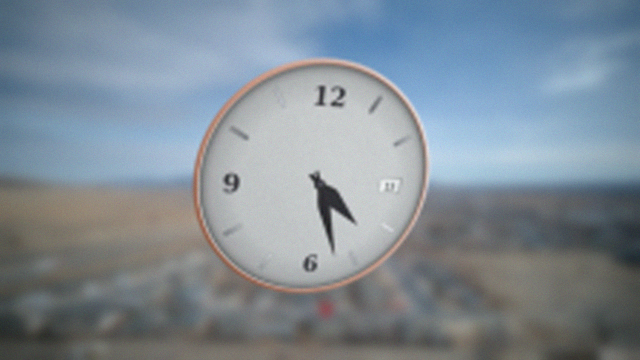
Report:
**4:27**
